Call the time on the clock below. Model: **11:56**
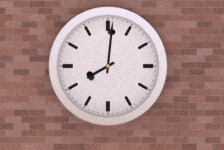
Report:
**8:01**
